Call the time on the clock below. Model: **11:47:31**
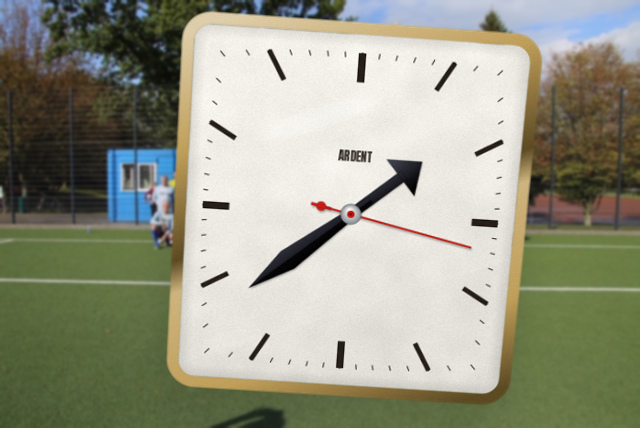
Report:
**1:38:17**
